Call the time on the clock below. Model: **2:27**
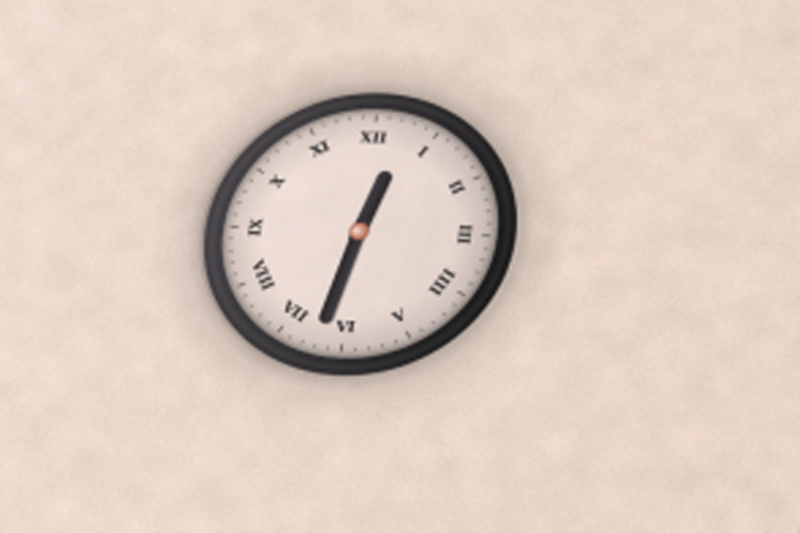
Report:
**12:32**
